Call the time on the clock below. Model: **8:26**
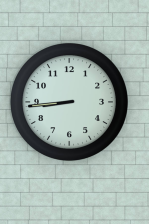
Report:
**8:44**
